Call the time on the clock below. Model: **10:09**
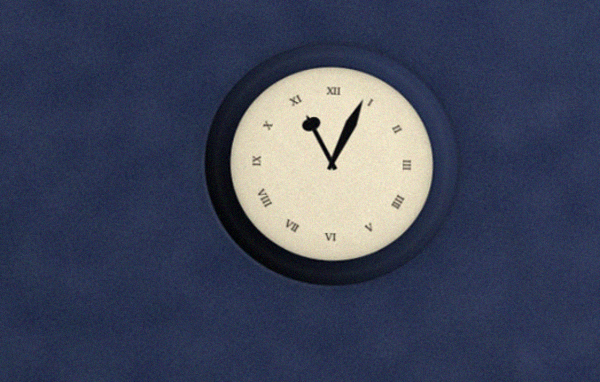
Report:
**11:04**
